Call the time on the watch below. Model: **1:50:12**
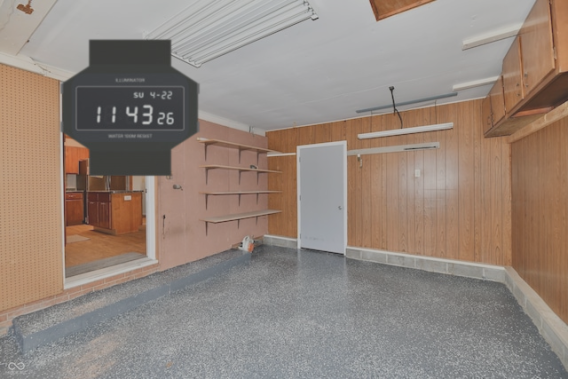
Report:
**11:43:26**
